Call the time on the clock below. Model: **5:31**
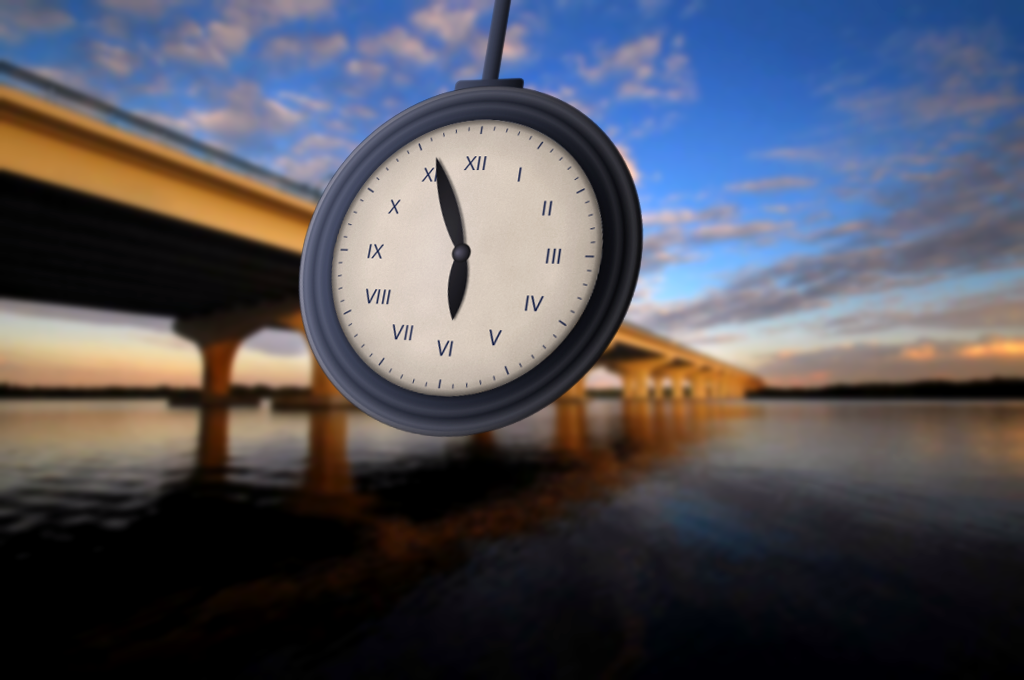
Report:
**5:56**
